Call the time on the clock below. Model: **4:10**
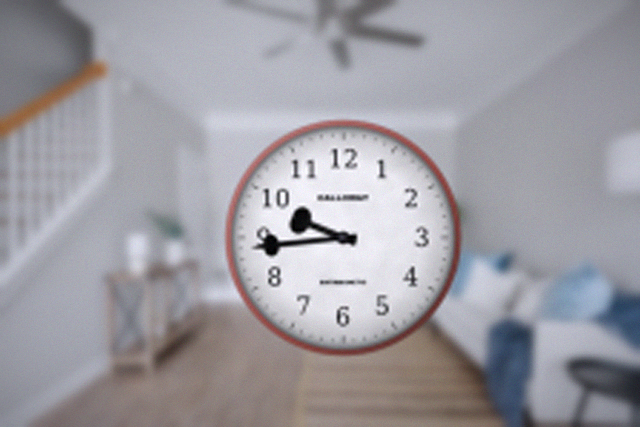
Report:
**9:44**
